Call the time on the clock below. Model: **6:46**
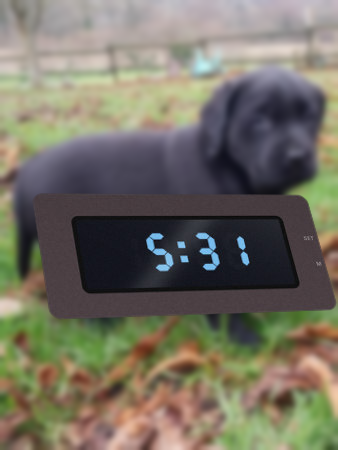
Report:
**5:31**
